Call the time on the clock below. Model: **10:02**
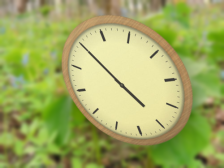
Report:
**4:55**
